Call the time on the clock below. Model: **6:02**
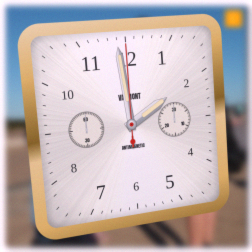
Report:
**1:59**
